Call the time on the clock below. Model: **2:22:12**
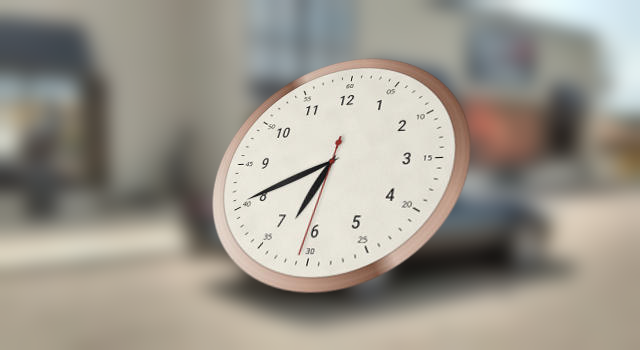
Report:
**6:40:31**
